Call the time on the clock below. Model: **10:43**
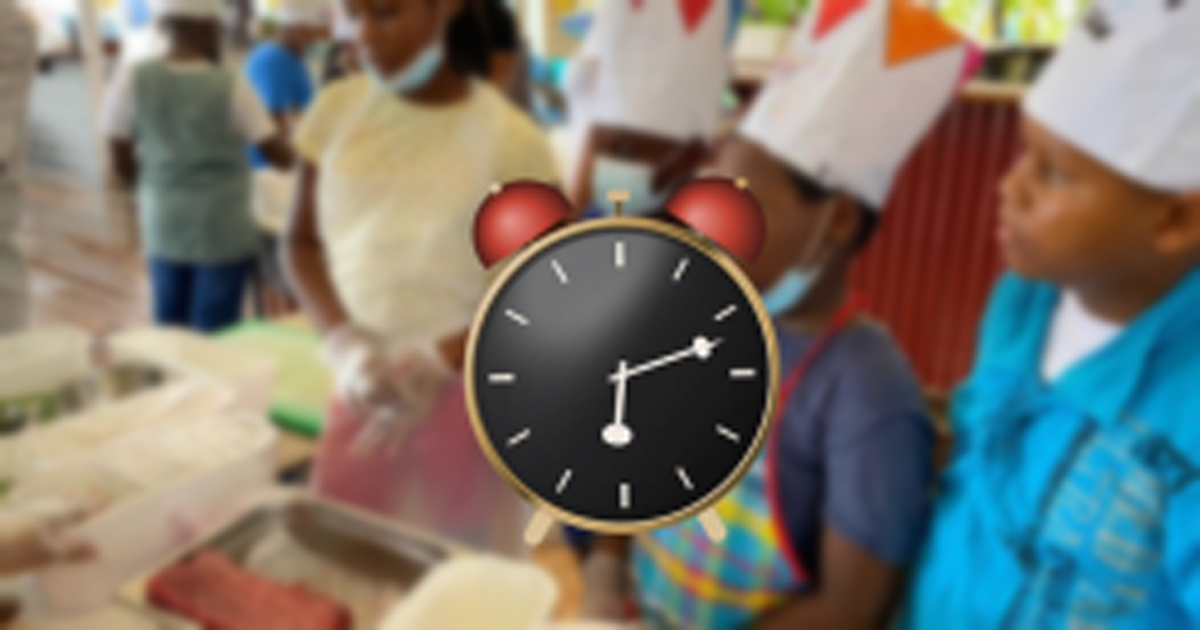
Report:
**6:12**
